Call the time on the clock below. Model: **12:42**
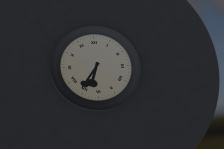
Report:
**6:36**
